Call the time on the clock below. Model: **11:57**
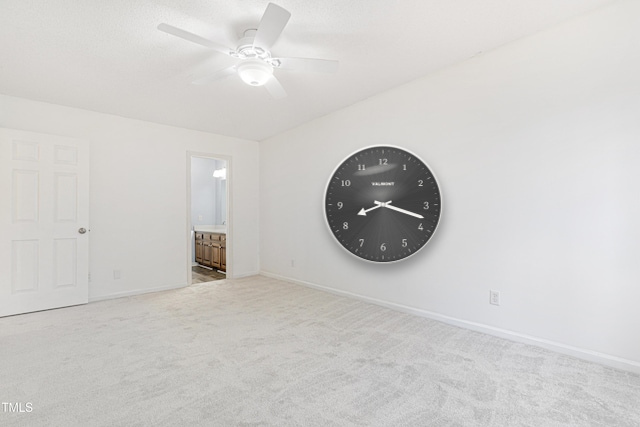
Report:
**8:18**
